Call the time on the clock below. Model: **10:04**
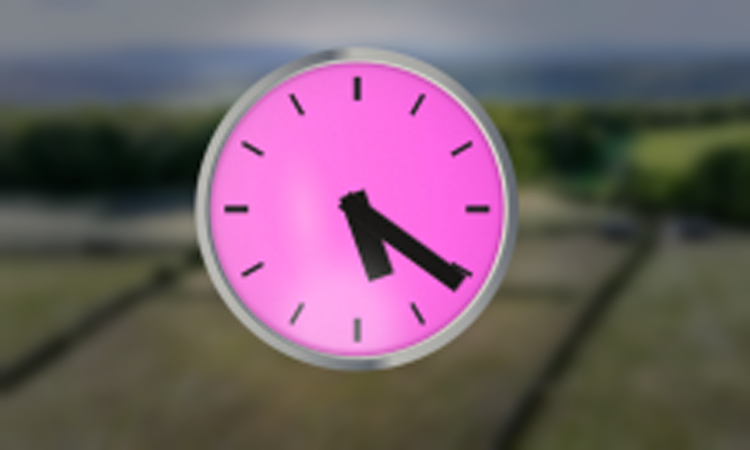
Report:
**5:21**
